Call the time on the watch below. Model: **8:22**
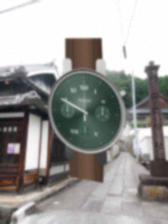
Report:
**9:49**
